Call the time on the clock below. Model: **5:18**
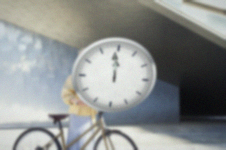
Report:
**11:59**
